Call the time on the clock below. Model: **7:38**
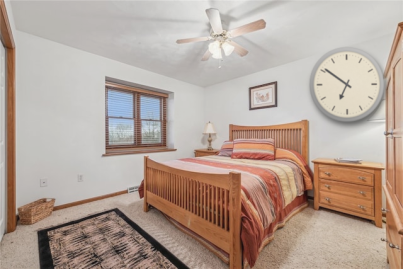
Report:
**6:51**
